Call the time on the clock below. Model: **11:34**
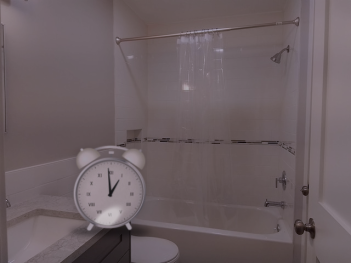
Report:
**12:59**
